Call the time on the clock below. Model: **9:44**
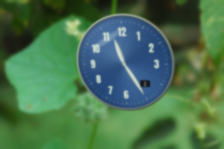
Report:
**11:25**
